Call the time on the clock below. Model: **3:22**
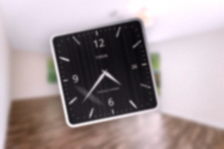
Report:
**4:38**
